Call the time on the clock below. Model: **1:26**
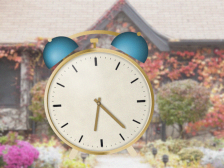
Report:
**6:23**
